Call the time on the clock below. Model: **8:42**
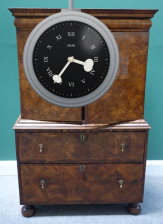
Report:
**3:36**
